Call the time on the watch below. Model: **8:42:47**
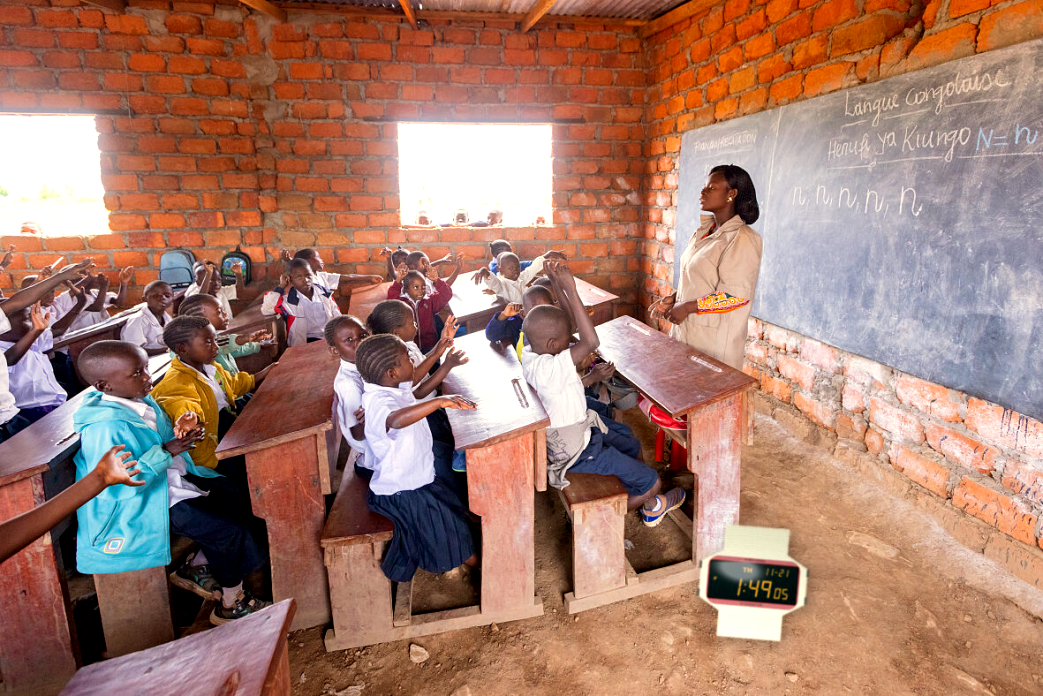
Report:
**1:49:05**
